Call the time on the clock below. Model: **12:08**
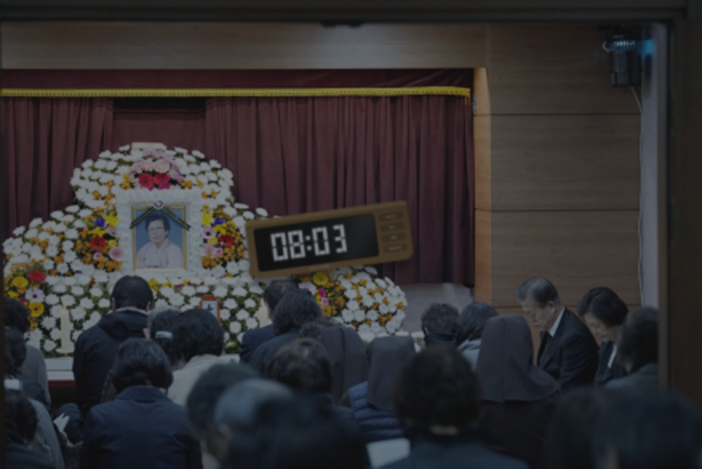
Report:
**8:03**
